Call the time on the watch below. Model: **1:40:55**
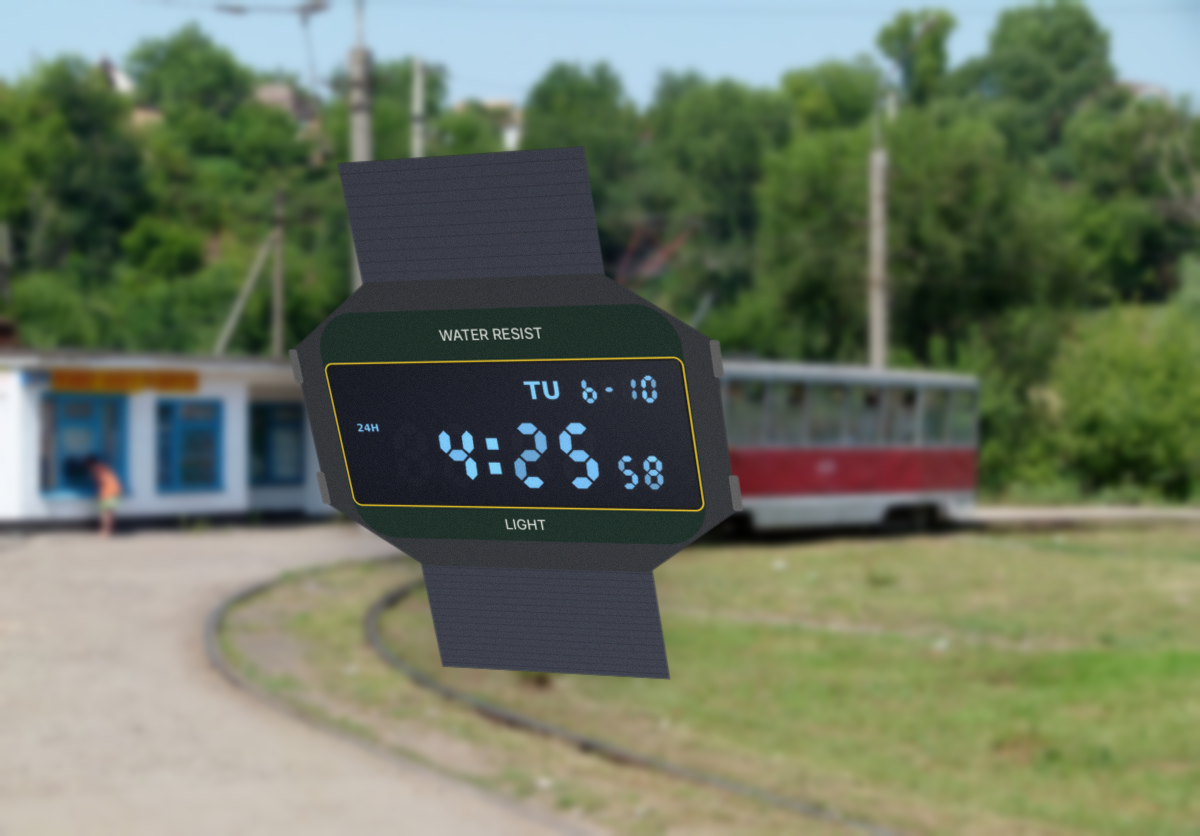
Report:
**4:25:58**
